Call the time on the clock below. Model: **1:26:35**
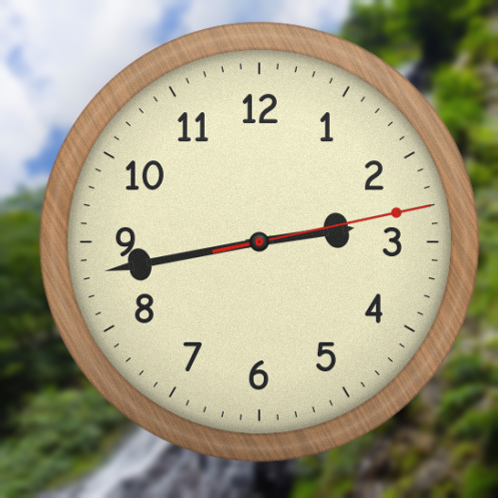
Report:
**2:43:13**
